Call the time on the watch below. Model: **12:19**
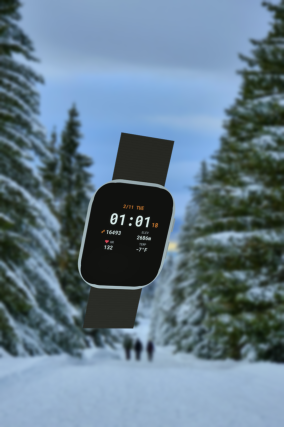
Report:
**1:01**
